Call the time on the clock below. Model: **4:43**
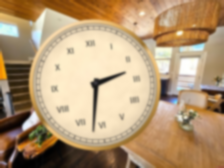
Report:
**2:32**
